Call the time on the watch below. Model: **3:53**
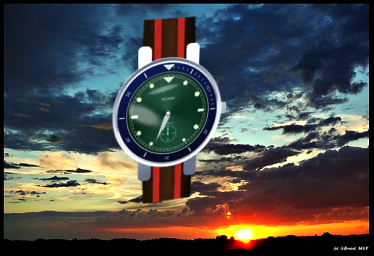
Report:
**6:34**
